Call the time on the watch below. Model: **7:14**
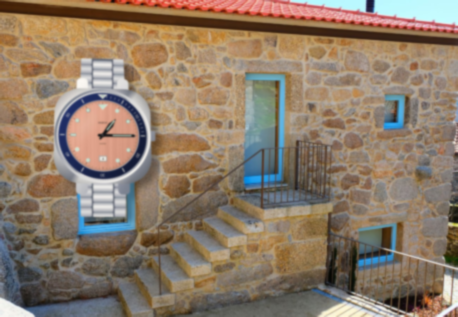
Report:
**1:15**
